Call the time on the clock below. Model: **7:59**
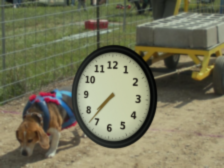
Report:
**7:37**
